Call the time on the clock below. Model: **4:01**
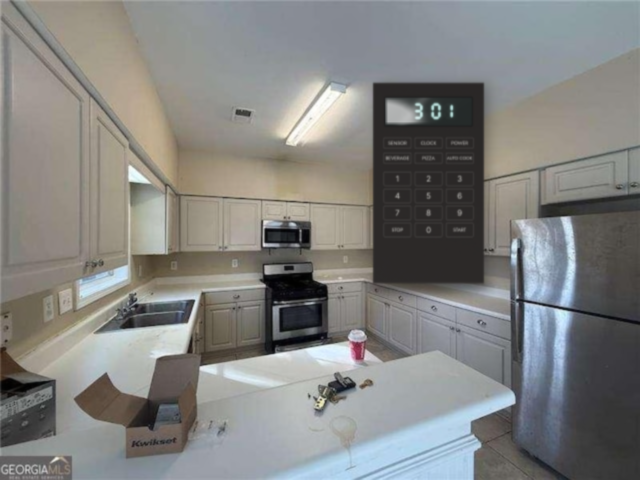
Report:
**3:01**
